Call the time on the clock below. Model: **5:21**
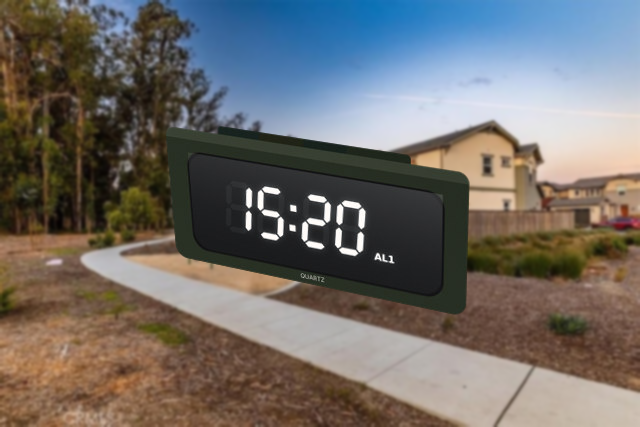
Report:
**15:20**
